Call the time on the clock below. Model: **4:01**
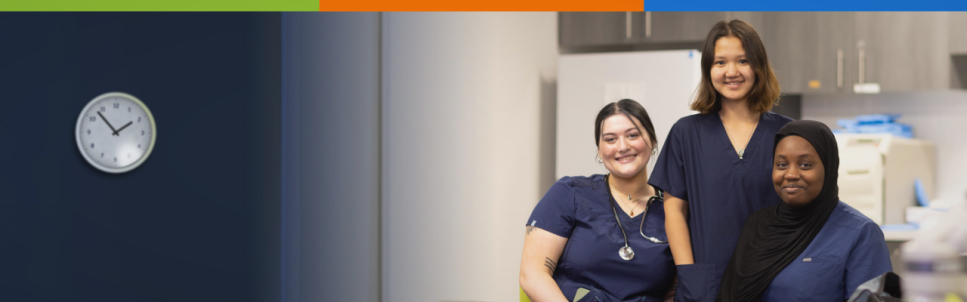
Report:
**1:53**
